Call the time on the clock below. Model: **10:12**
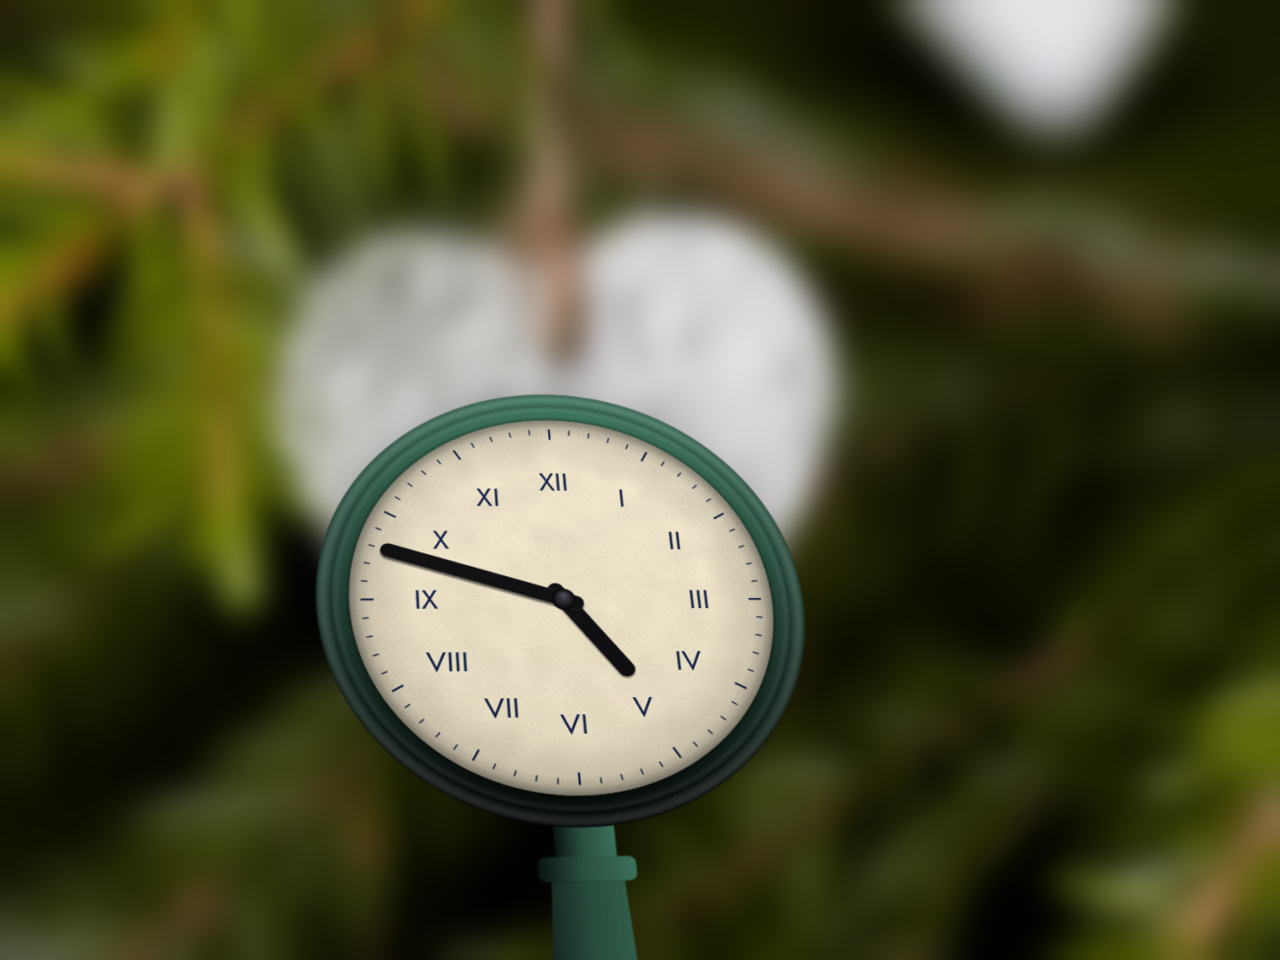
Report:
**4:48**
